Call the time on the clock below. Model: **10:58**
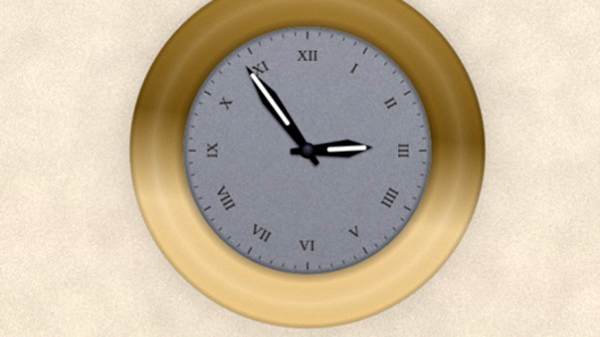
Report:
**2:54**
